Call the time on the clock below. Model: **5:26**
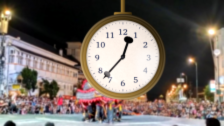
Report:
**12:37**
